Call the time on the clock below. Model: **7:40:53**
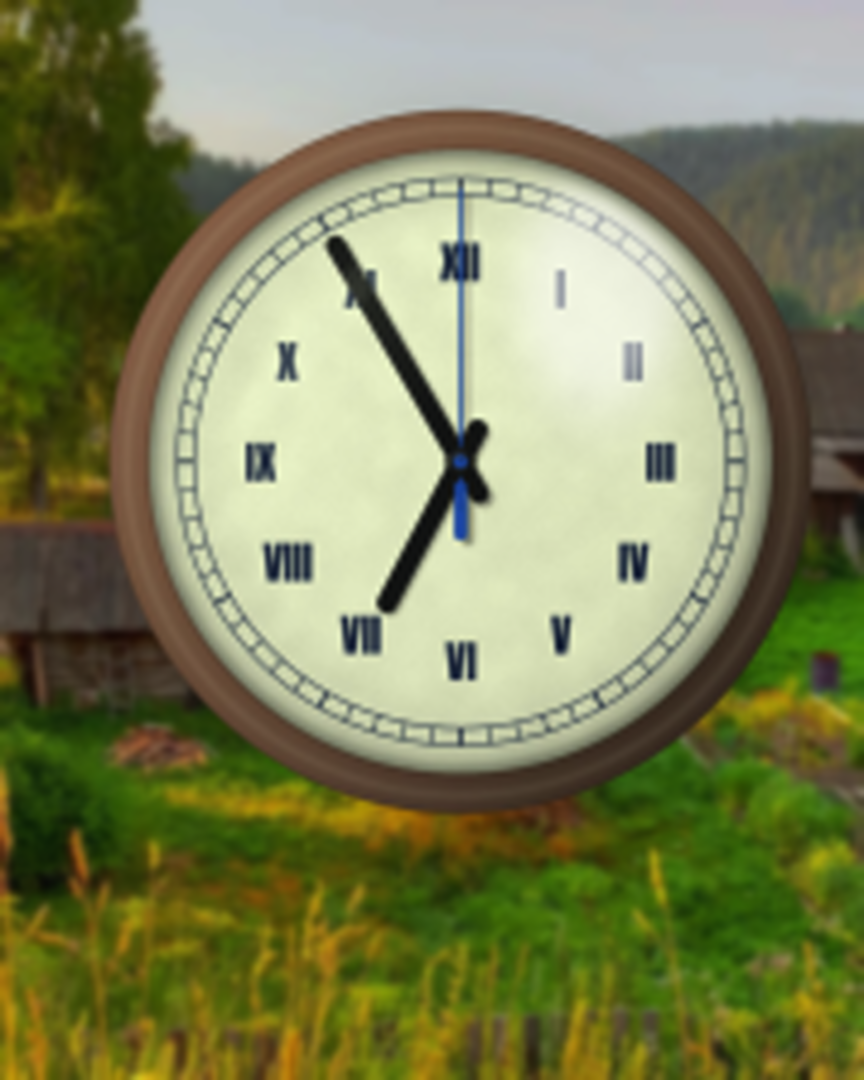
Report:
**6:55:00**
